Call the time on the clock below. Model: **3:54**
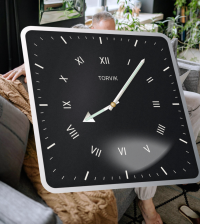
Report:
**8:07**
